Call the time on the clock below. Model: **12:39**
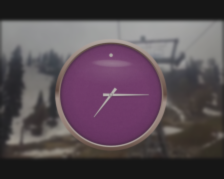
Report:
**7:15**
